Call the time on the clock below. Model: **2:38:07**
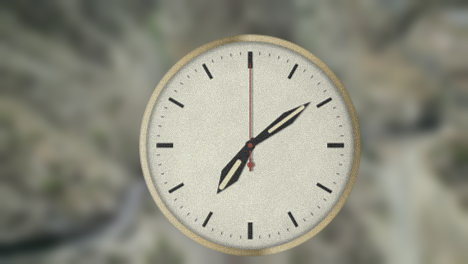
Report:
**7:09:00**
